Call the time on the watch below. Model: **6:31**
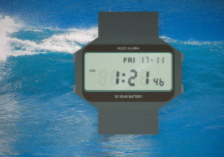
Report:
**1:21**
